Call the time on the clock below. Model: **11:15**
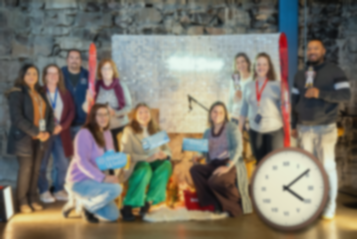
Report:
**4:09**
